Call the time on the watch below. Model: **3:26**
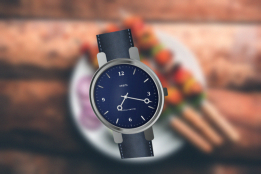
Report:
**7:18**
